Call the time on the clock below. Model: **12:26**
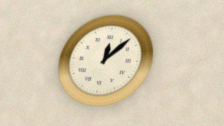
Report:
**12:07**
